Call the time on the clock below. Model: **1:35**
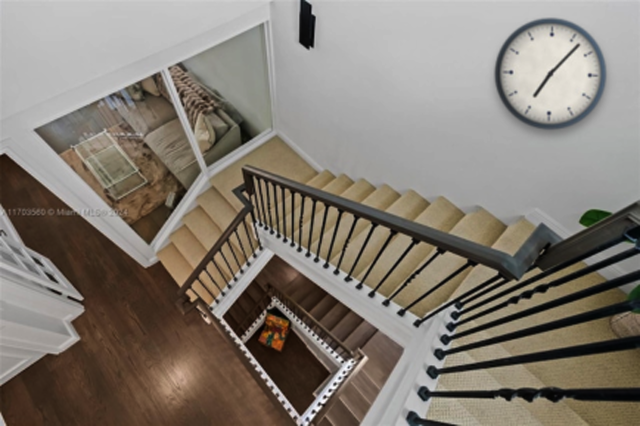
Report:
**7:07**
